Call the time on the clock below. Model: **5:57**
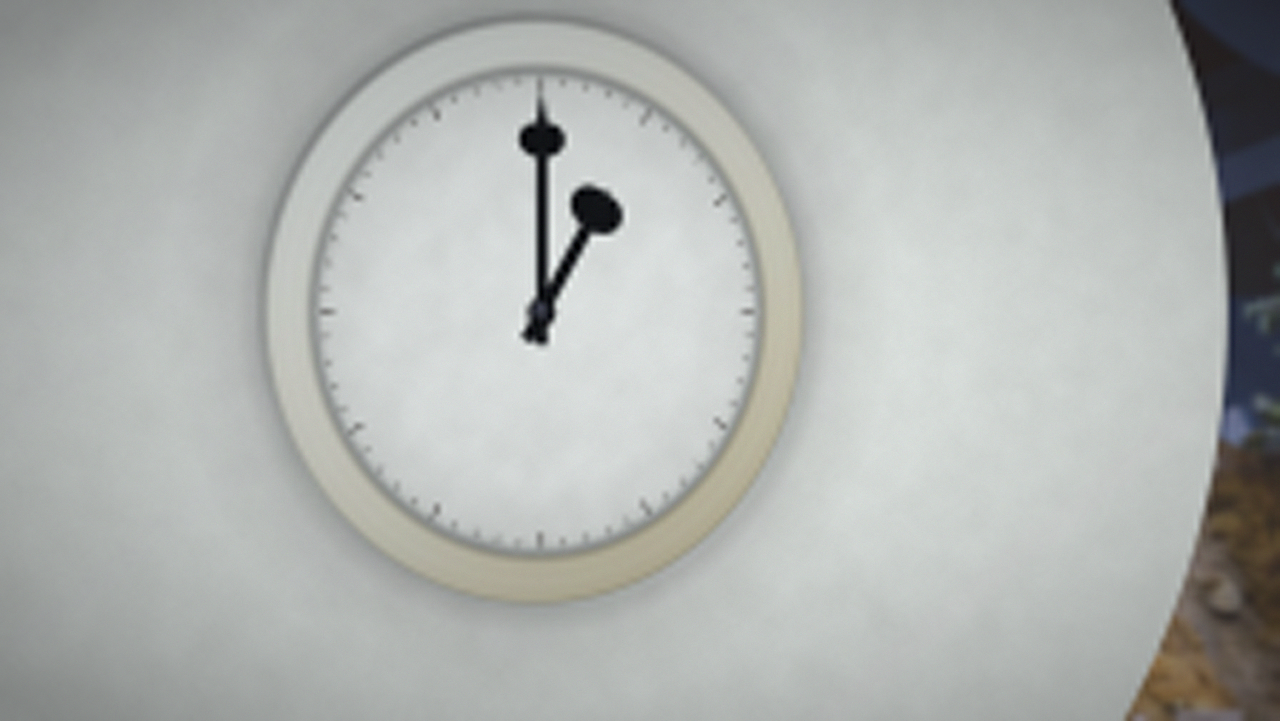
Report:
**1:00**
